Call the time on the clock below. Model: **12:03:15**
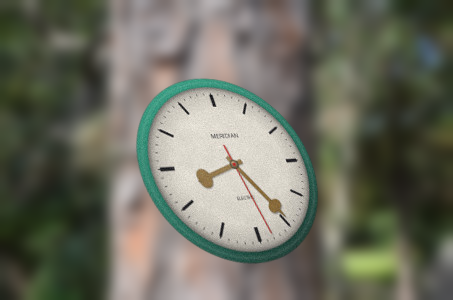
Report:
**8:24:28**
